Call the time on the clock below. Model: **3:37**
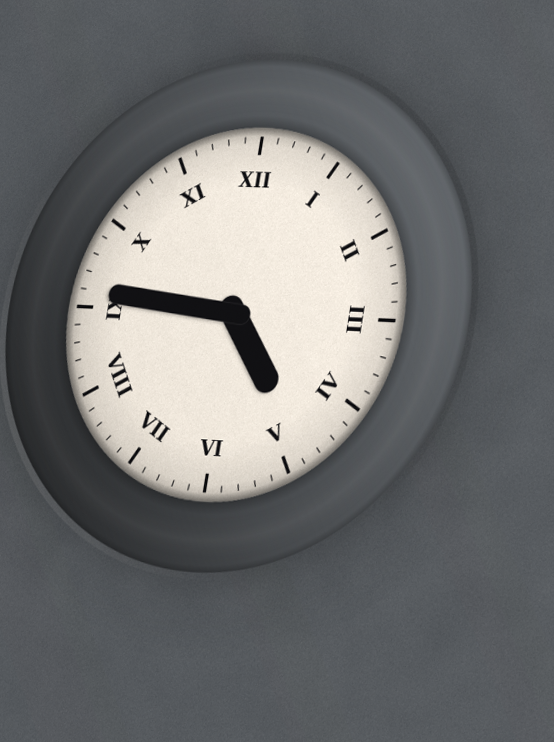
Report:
**4:46**
